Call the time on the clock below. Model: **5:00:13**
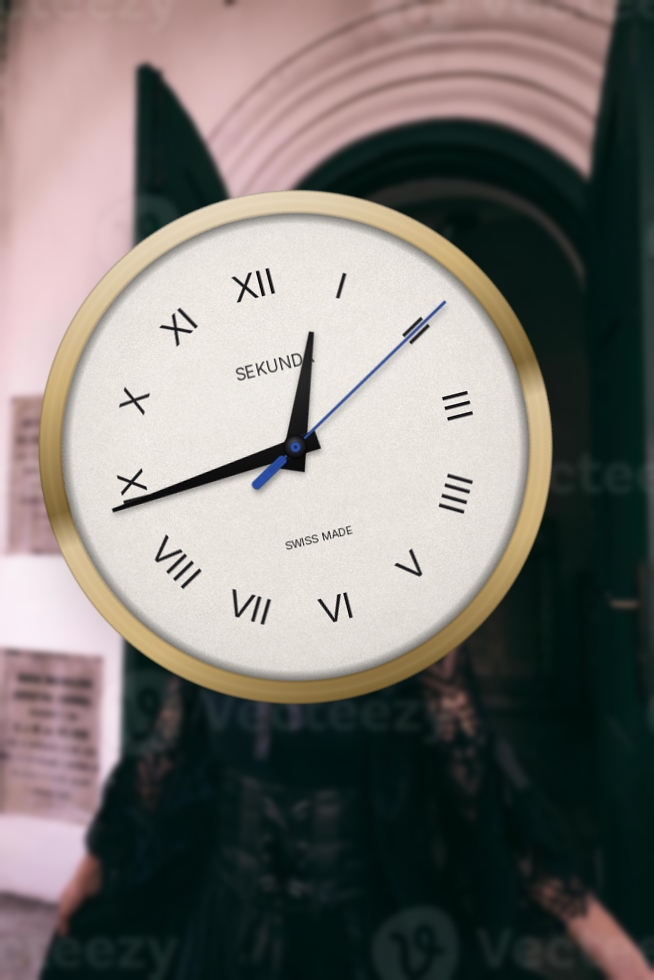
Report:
**12:44:10**
